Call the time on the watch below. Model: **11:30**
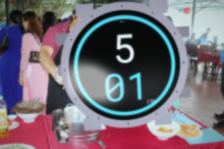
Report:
**5:01**
